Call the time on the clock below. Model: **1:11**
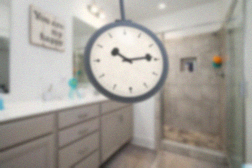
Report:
**10:14**
